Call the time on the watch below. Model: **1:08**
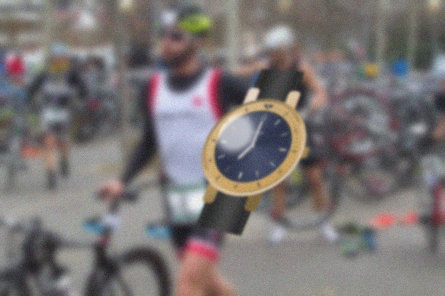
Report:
**7:00**
